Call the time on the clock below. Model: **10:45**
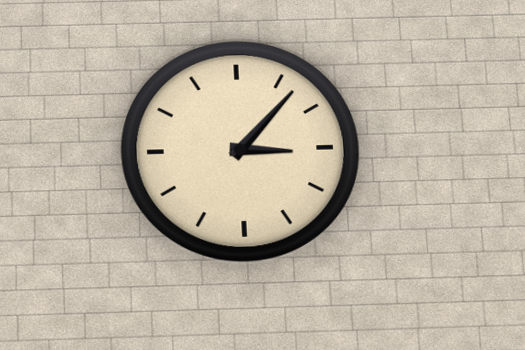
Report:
**3:07**
